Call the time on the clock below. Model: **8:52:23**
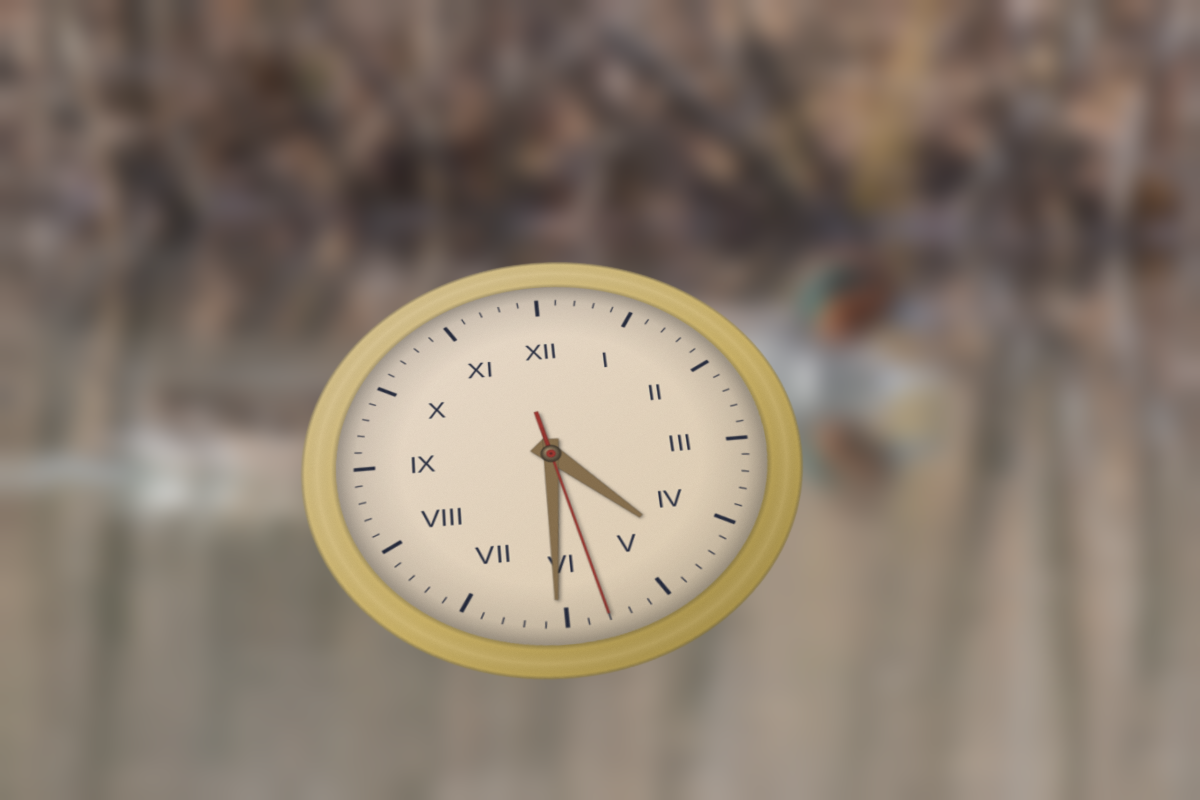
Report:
**4:30:28**
